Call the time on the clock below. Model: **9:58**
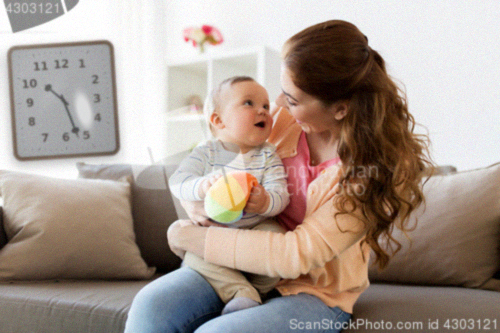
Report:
**10:27**
